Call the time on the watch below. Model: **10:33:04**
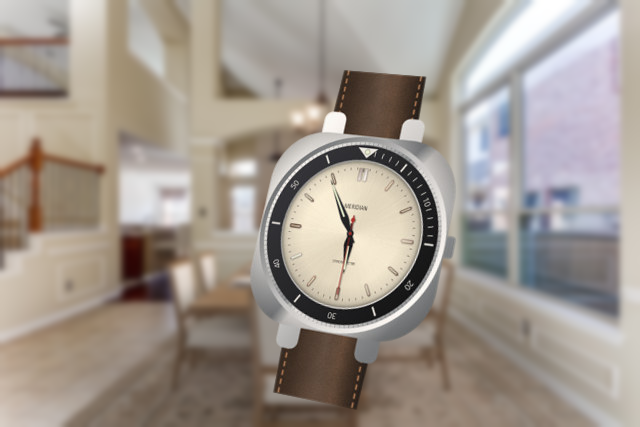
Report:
**5:54:30**
